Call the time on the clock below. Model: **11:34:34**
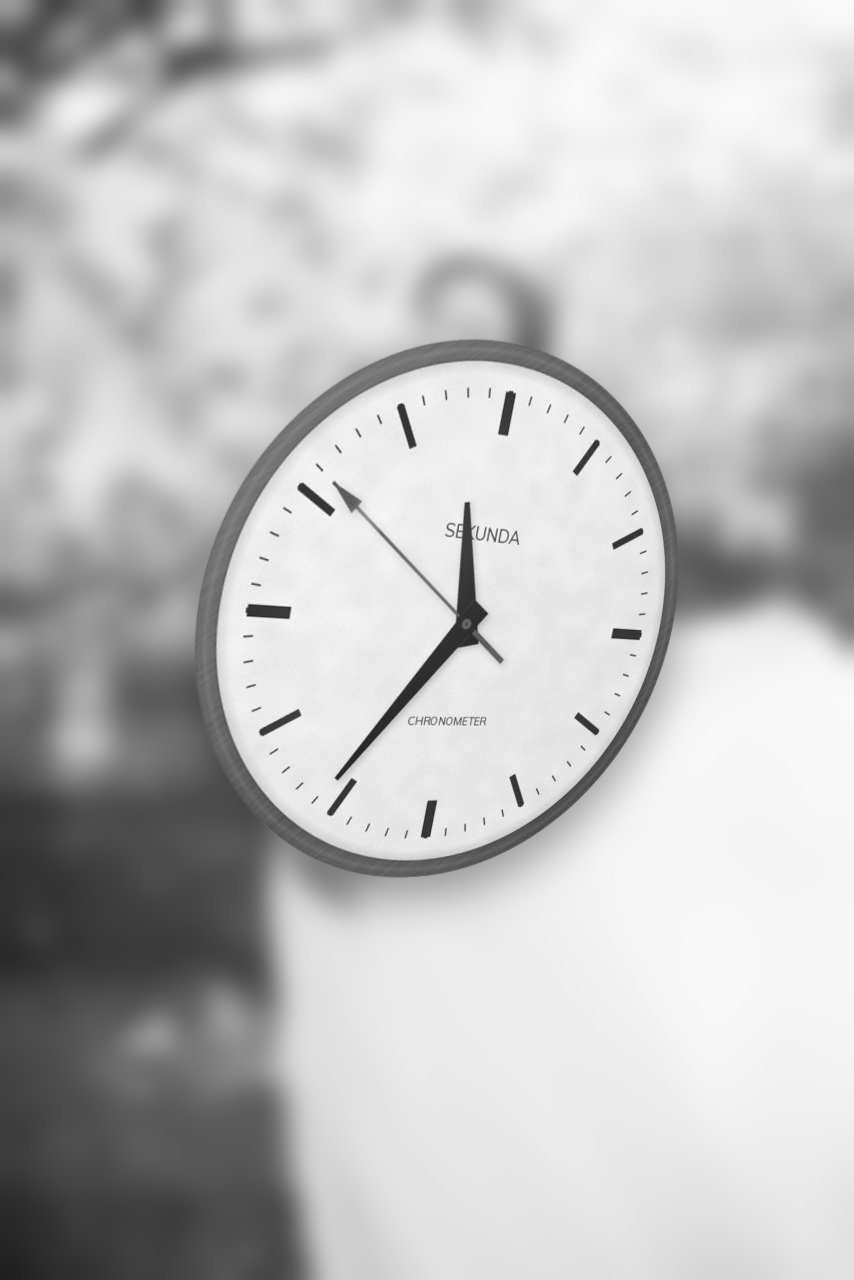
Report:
**11:35:51**
